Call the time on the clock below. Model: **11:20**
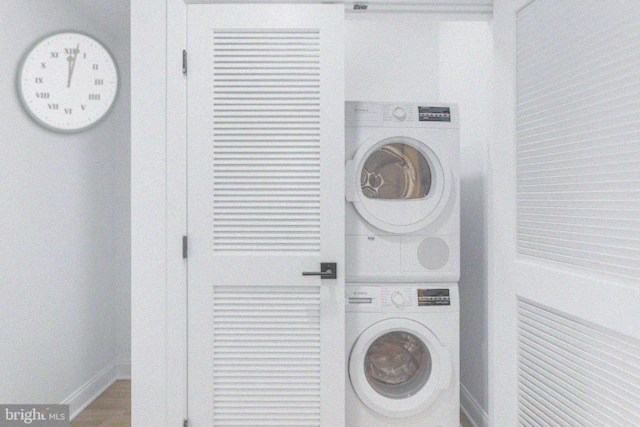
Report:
**12:02**
